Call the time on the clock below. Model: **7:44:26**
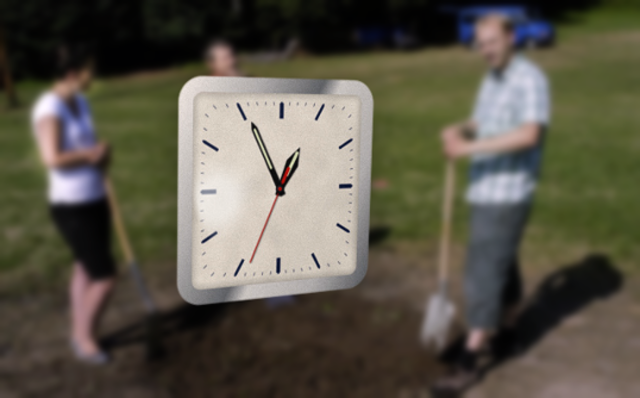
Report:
**12:55:34**
